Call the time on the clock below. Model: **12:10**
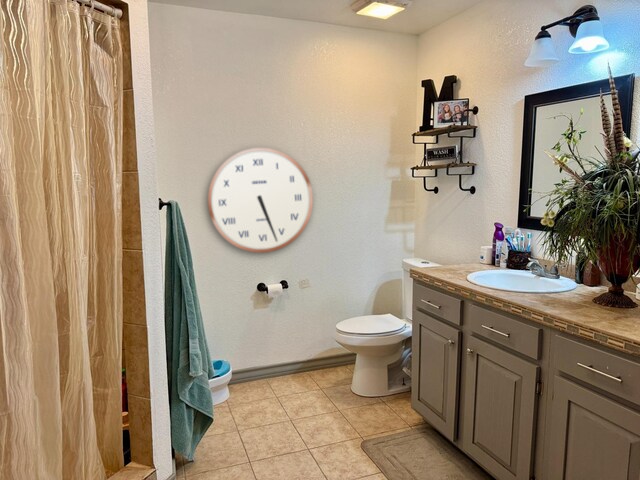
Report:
**5:27**
